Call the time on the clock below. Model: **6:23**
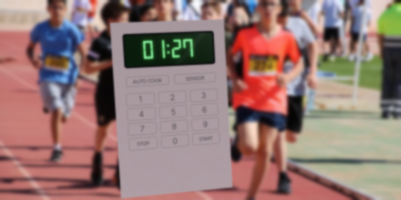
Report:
**1:27**
